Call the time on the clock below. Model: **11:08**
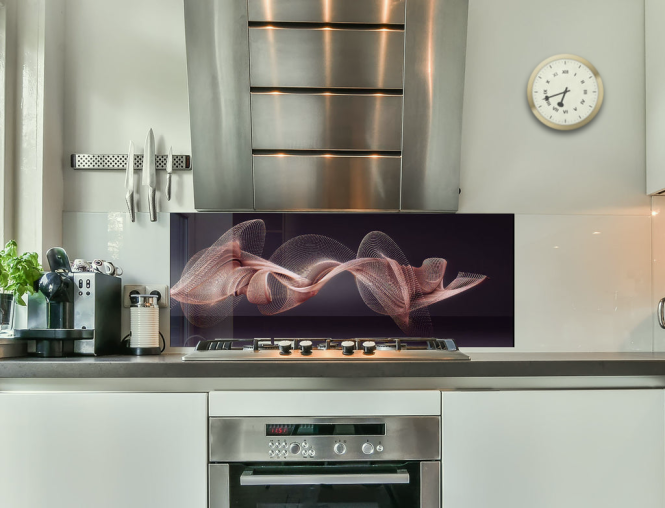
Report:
**6:42**
